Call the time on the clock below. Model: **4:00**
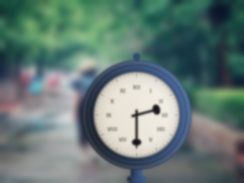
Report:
**2:30**
